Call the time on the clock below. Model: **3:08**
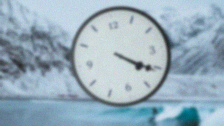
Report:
**4:21**
